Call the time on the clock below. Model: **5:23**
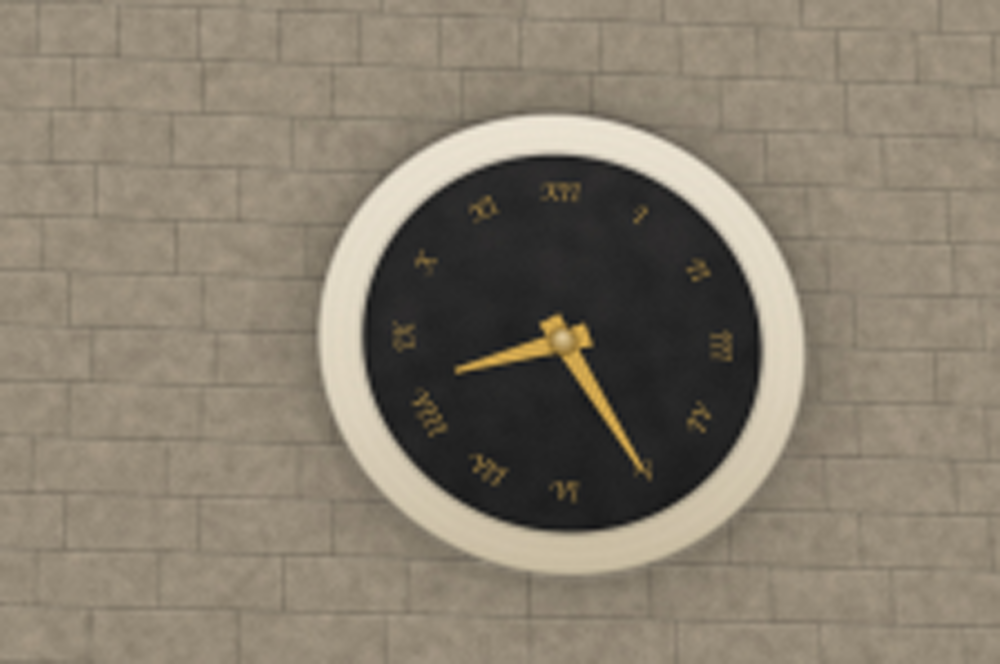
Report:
**8:25**
